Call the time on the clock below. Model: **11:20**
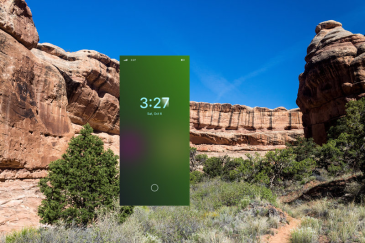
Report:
**3:27**
